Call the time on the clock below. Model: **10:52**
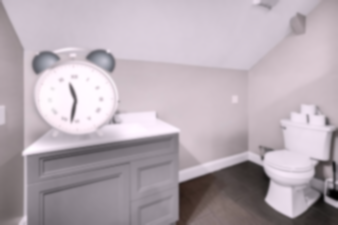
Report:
**11:32**
